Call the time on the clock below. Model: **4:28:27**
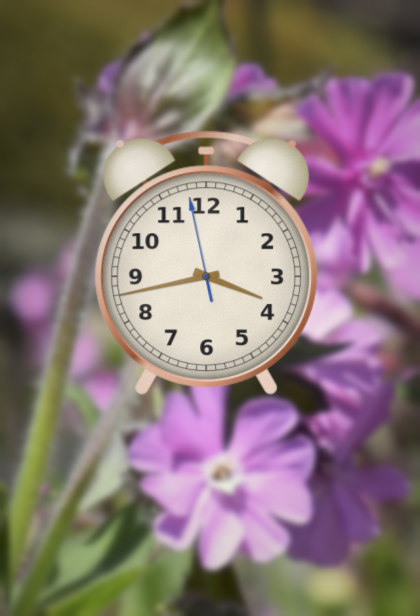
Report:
**3:42:58**
